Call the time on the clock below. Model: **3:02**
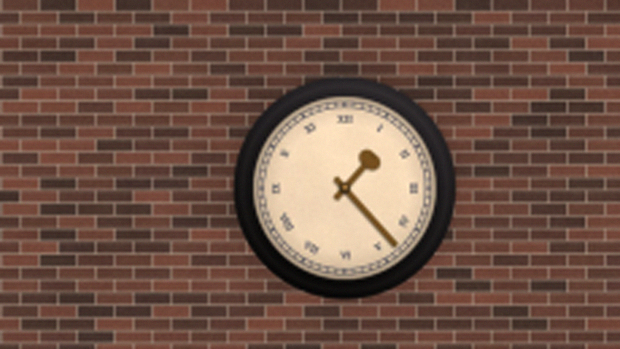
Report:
**1:23**
